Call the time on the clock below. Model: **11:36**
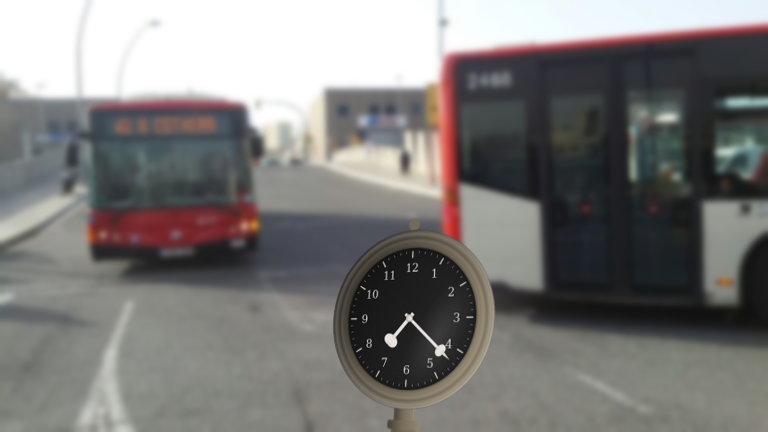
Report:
**7:22**
